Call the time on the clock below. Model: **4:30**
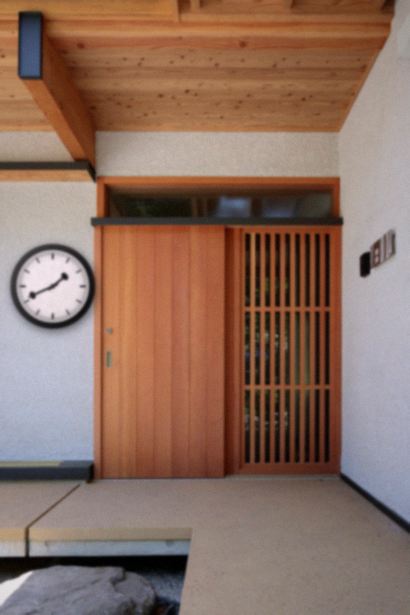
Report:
**1:41**
